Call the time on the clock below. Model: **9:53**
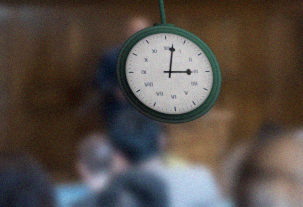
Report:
**3:02**
